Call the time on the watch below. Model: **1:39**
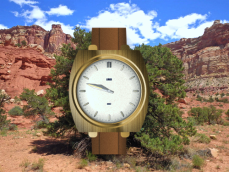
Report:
**9:48**
